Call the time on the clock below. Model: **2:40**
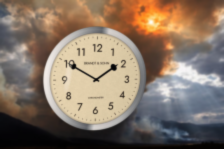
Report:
**1:50**
